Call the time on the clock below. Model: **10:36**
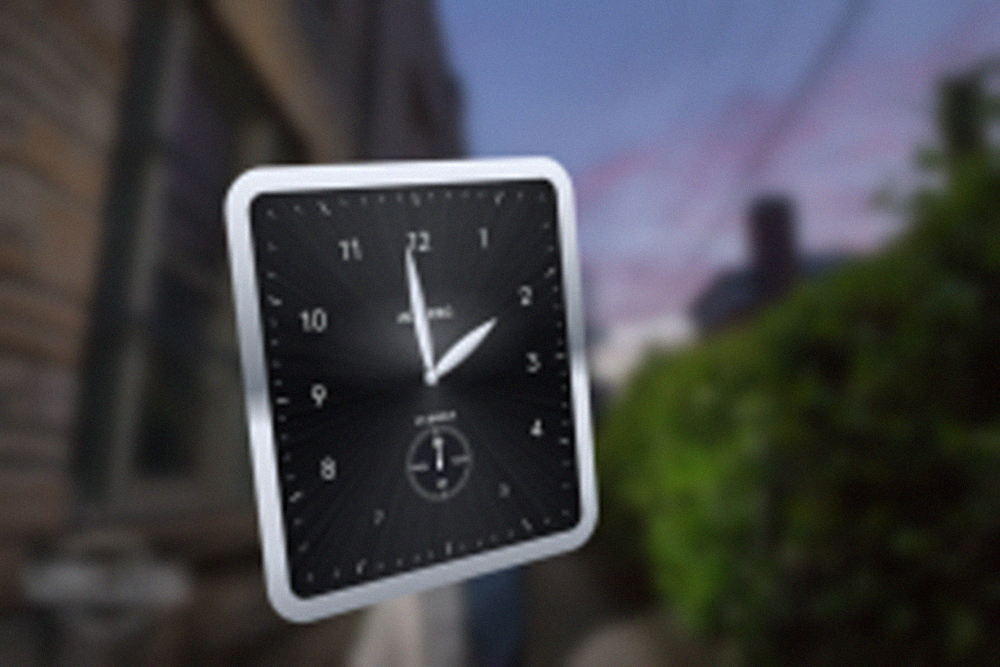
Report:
**1:59**
